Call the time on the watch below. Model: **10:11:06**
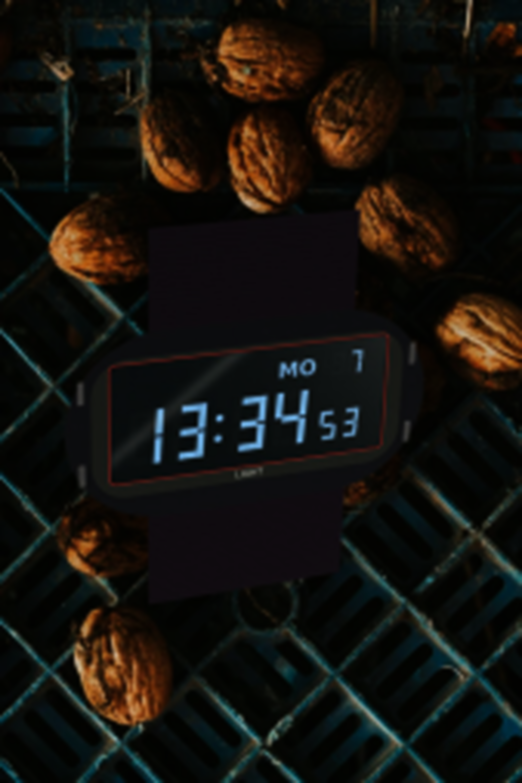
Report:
**13:34:53**
